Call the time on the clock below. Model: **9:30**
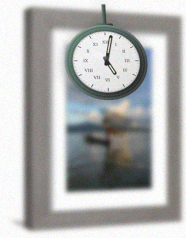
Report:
**5:02**
